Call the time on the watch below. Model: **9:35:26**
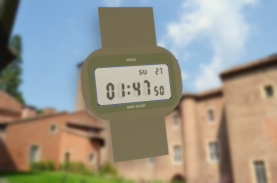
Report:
**1:47:50**
